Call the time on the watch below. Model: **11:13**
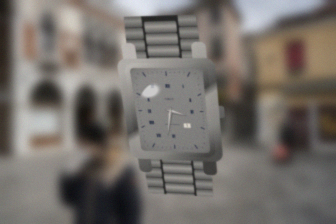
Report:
**3:32**
